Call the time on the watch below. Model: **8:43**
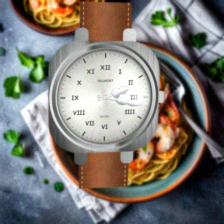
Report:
**2:17**
